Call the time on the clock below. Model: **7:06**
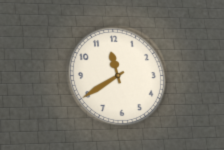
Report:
**11:40**
